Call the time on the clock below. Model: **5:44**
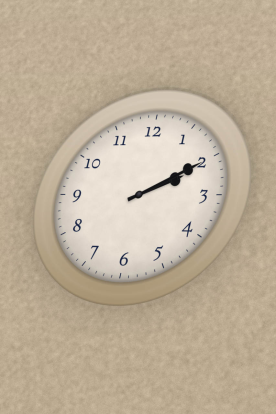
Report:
**2:10**
